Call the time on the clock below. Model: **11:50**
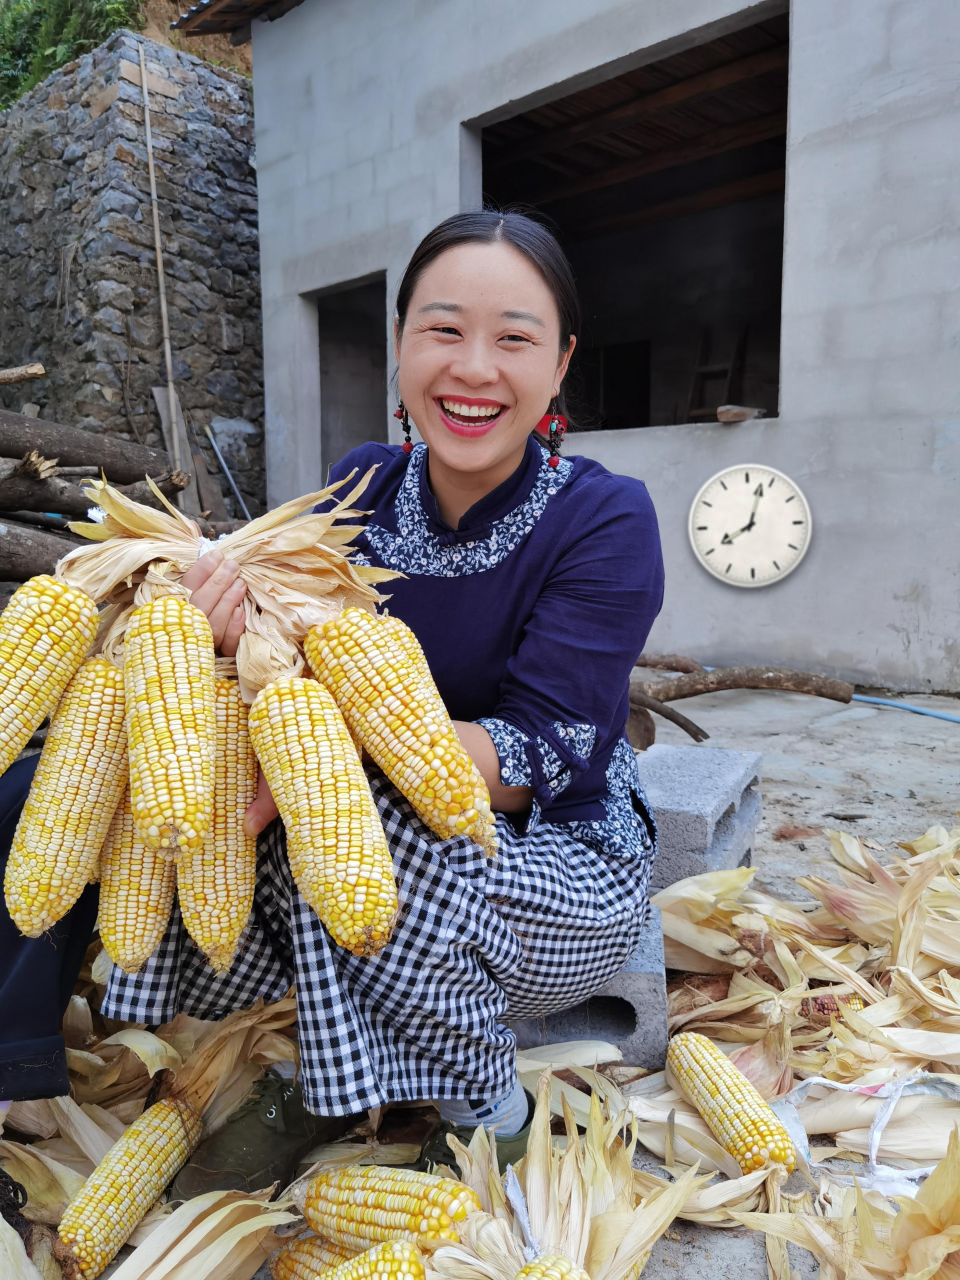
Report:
**8:03**
